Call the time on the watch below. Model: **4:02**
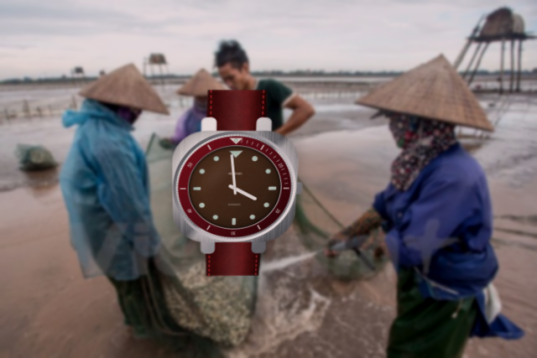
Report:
**3:59**
